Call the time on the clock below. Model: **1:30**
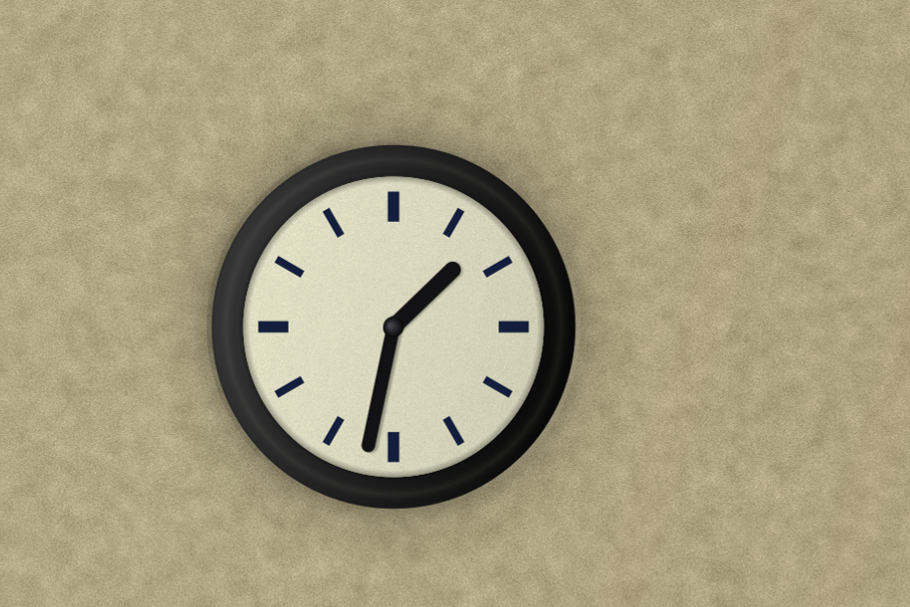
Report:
**1:32**
